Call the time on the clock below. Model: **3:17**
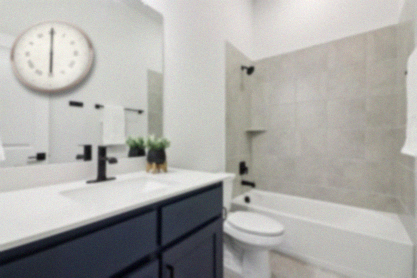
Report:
**6:00**
